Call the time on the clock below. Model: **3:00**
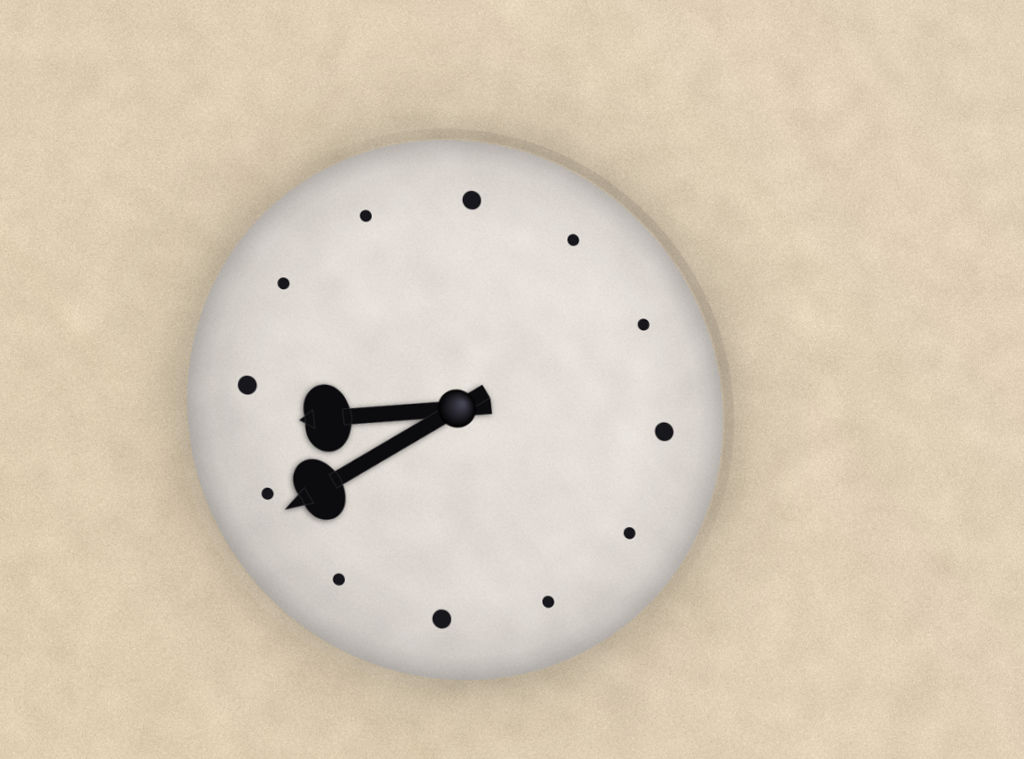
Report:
**8:39**
